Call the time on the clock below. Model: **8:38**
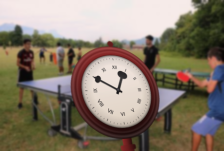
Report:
**12:50**
